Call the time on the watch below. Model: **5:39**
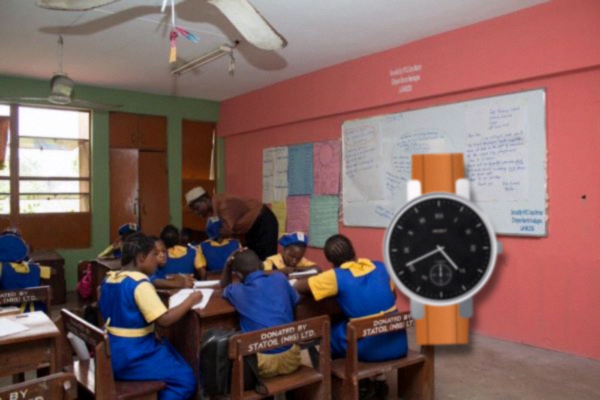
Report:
**4:41**
